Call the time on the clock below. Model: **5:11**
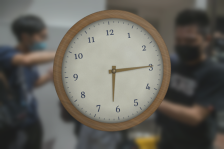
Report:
**6:15**
